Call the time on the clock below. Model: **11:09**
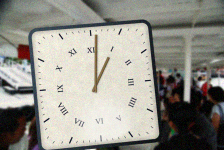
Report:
**1:01**
